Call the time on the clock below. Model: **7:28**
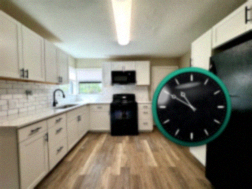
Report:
**10:50**
